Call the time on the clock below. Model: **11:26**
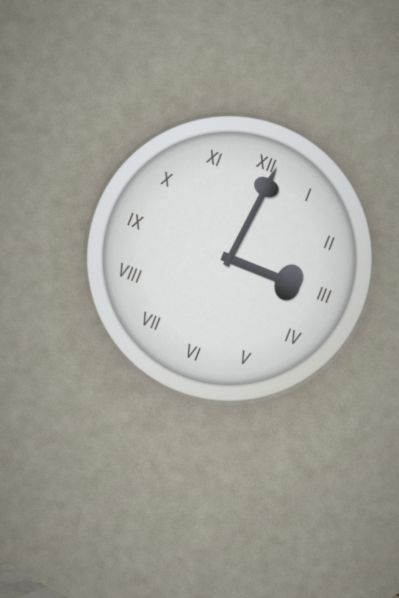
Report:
**3:01**
